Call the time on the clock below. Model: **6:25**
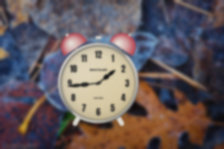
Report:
**1:44**
